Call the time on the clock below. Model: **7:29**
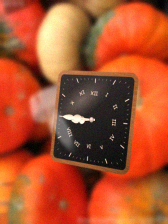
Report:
**8:45**
